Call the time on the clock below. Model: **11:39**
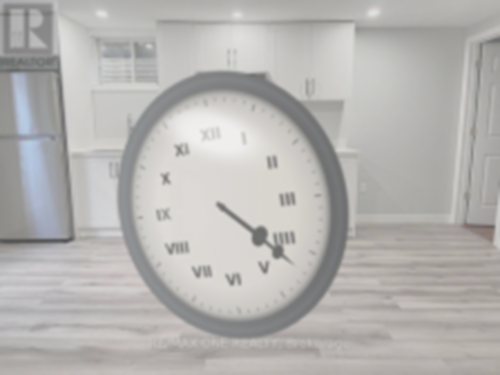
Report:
**4:22**
